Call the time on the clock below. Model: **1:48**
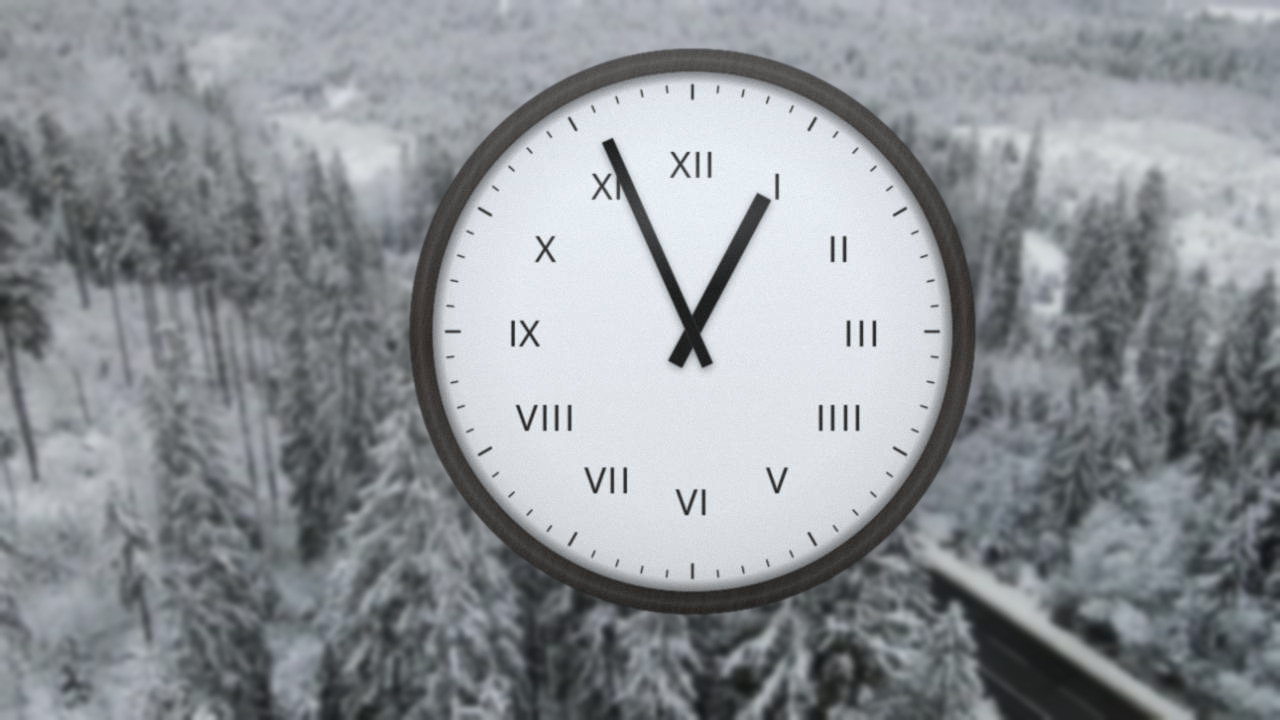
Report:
**12:56**
